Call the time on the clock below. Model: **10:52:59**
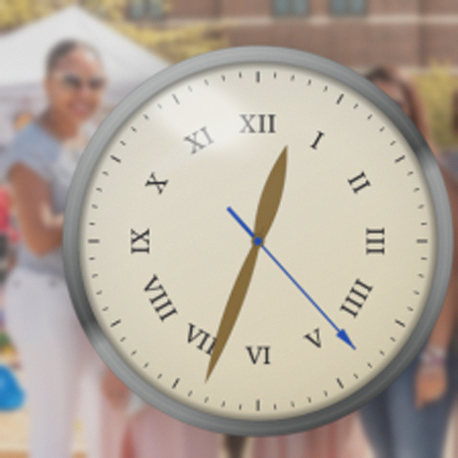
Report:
**12:33:23**
